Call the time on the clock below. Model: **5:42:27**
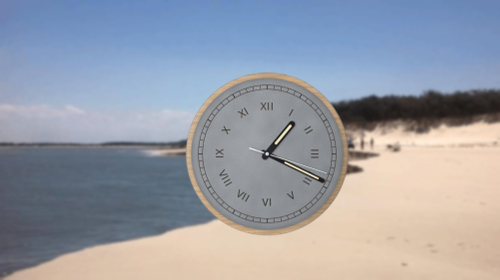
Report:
**1:19:18**
